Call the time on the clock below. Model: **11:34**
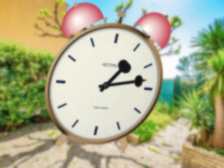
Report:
**1:13**
